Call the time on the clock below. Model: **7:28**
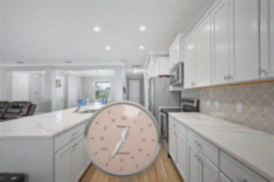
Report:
**12:35**
